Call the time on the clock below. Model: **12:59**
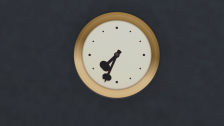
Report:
**7:34**
